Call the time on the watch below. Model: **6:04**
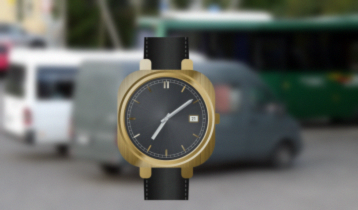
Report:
**7:09**
